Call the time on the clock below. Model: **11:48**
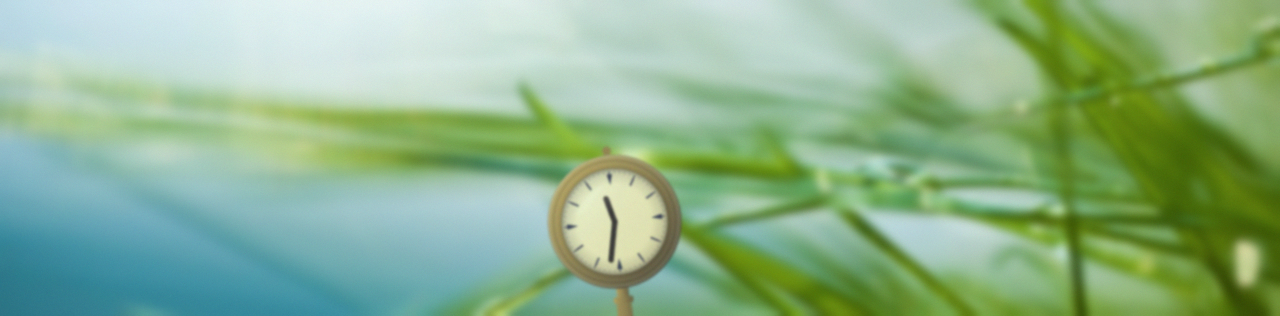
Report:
**11:32**
